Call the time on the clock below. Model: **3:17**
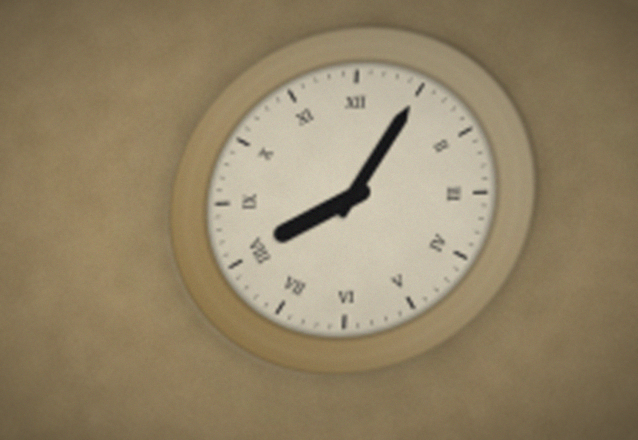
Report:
**8:05**
